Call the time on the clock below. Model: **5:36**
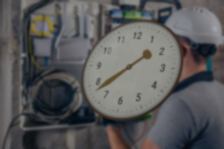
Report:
**1:38**
